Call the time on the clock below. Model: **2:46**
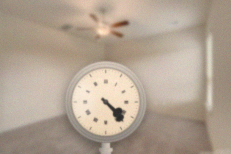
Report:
**4:23**
